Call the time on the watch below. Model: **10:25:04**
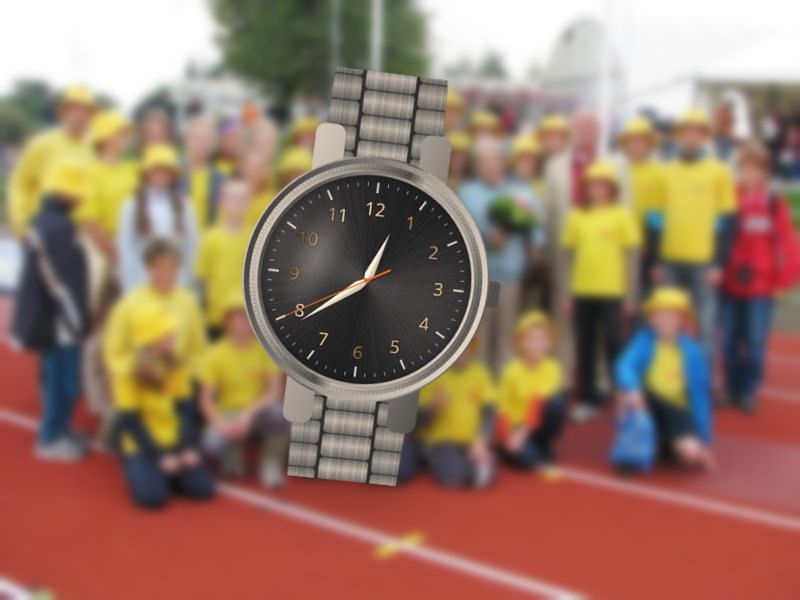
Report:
**12:38:40**
